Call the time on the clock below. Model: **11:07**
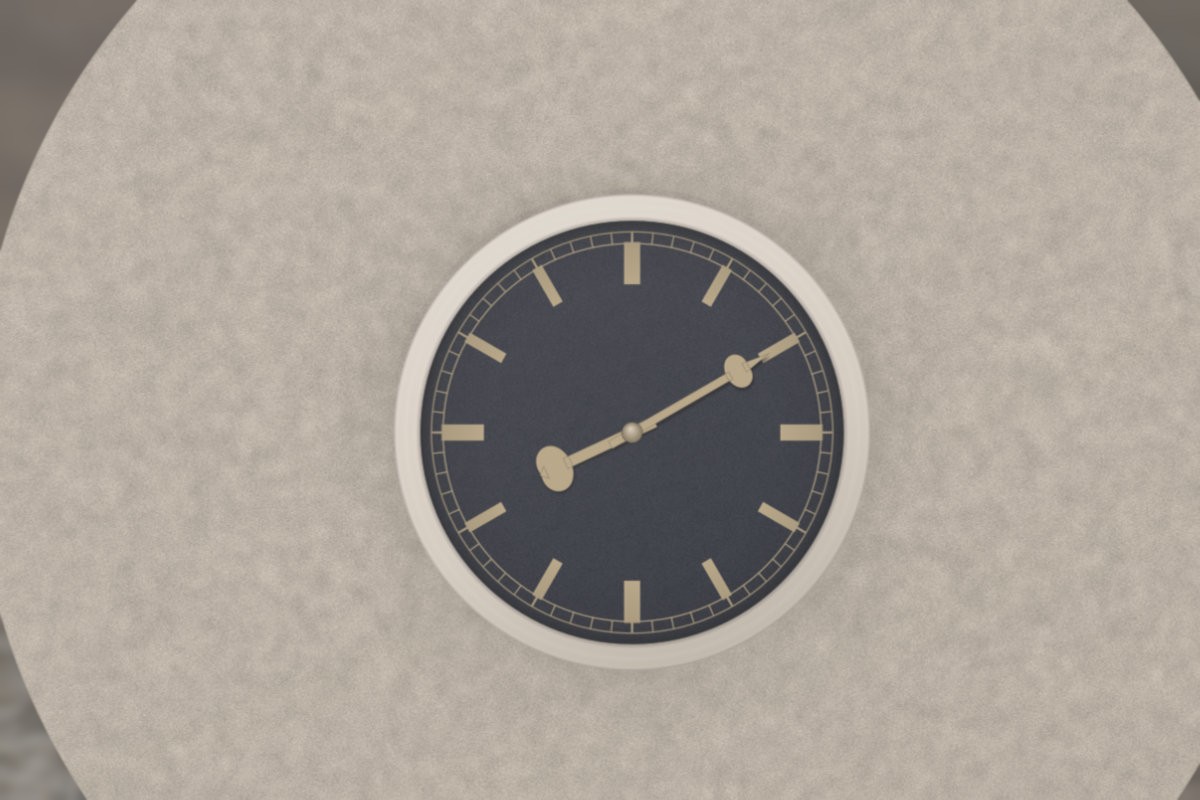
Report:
**8:10**
